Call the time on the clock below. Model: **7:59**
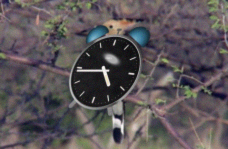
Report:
**4:44**
